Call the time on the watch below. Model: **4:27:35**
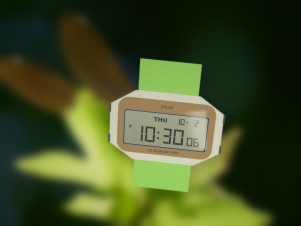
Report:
**10:30:06**
